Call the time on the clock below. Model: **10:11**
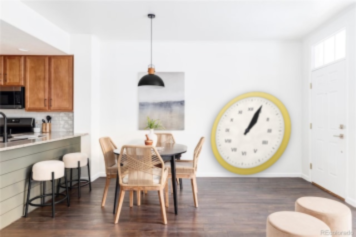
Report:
**1:04**
